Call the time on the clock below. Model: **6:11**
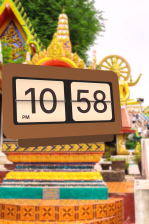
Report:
**10:58**
